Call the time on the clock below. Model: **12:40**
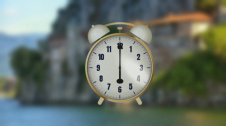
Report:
**6:00**
